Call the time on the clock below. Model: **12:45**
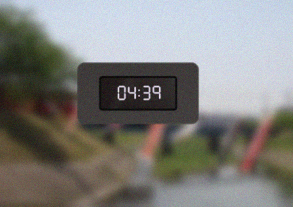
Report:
**4:39**
